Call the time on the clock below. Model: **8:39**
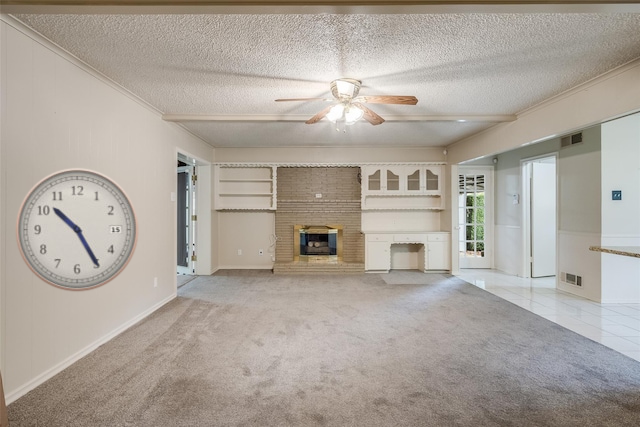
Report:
**10:25**
